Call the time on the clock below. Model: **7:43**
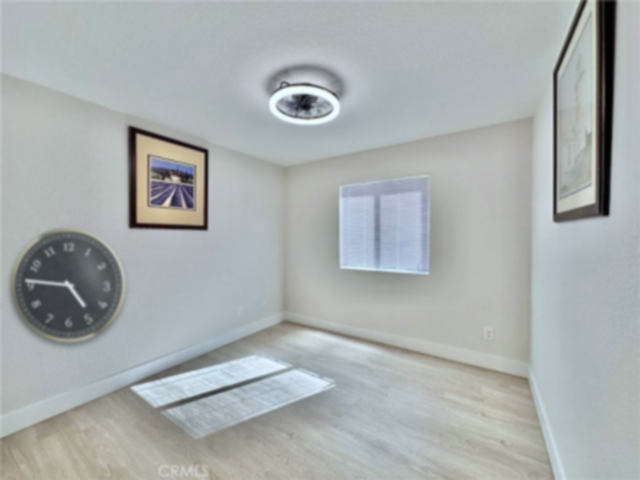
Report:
**4:46**
